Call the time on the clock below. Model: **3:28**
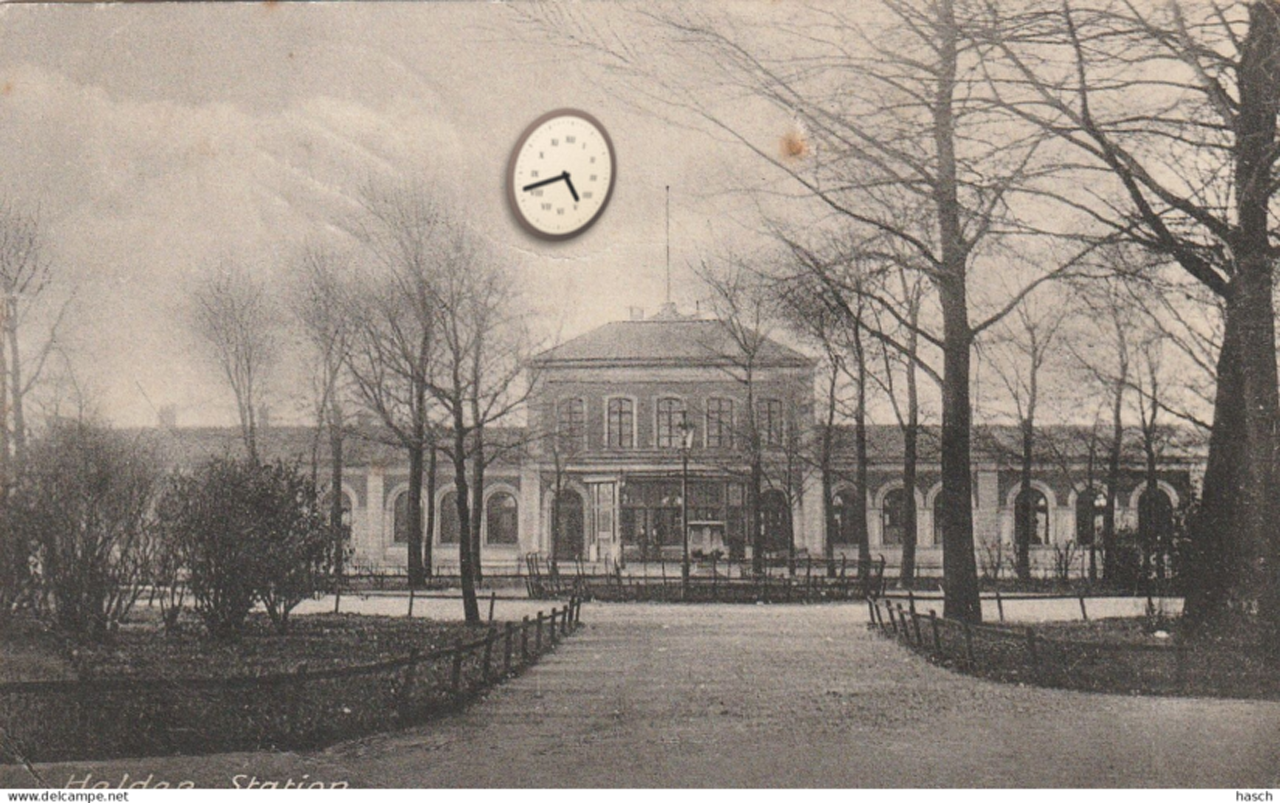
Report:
**4:42**
